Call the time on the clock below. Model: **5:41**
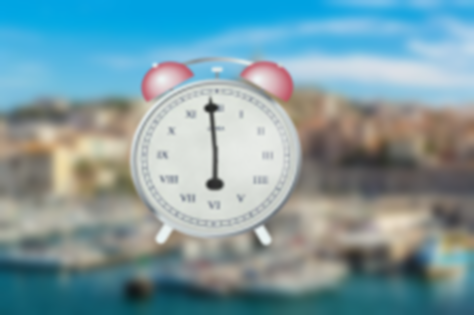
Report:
**5:59**
